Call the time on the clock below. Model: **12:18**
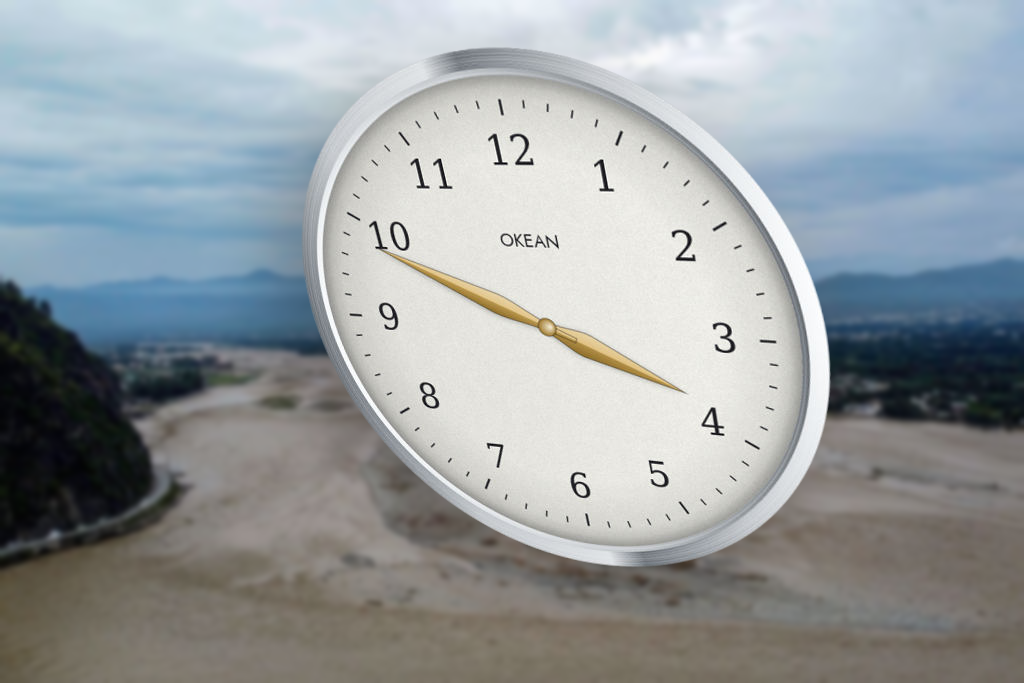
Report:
**3:49**
